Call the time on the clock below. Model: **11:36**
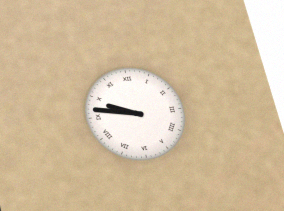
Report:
**9:47**
